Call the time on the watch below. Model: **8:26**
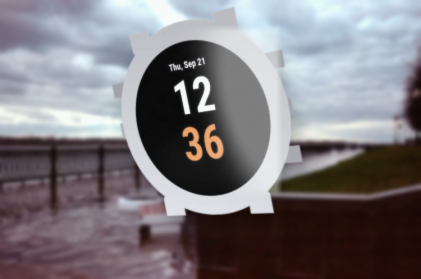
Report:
**12:36**
